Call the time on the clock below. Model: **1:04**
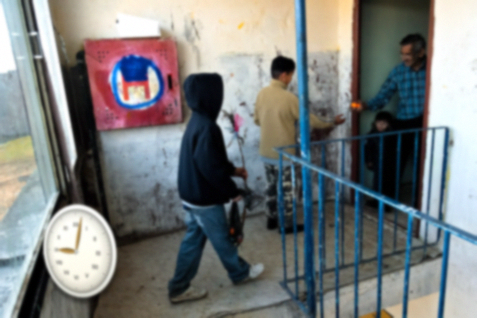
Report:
**9:02**
